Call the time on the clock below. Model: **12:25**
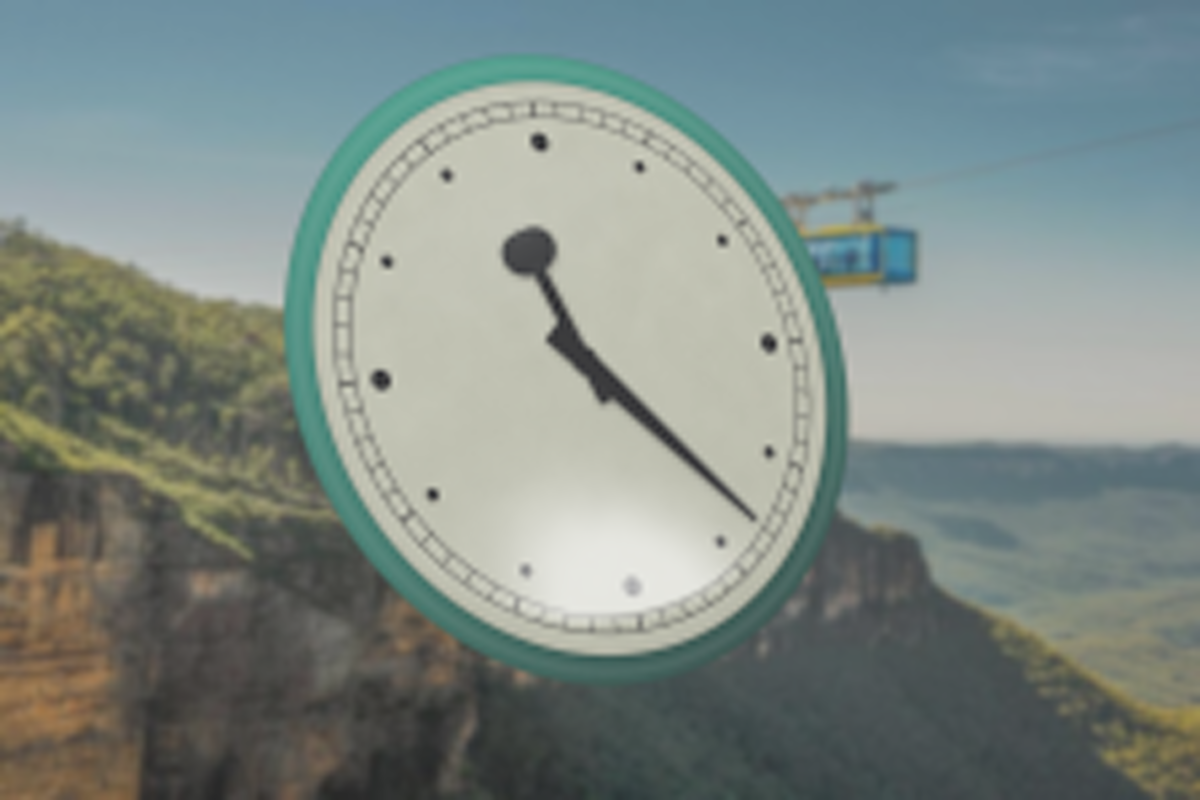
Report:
**11:23**
